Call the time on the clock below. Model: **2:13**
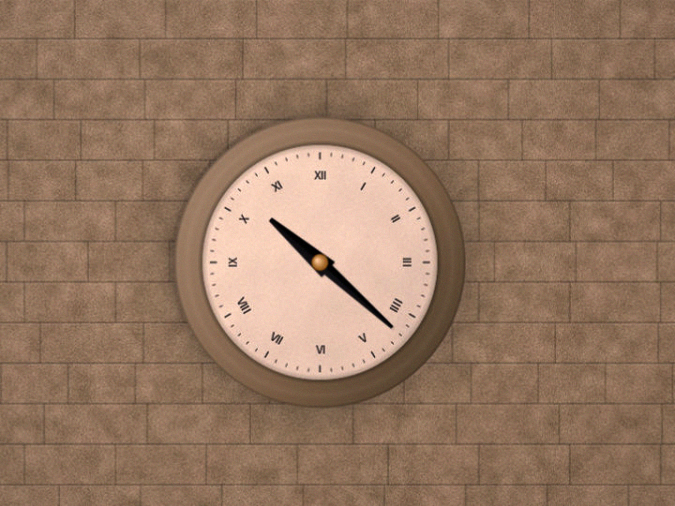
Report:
**10:22**
